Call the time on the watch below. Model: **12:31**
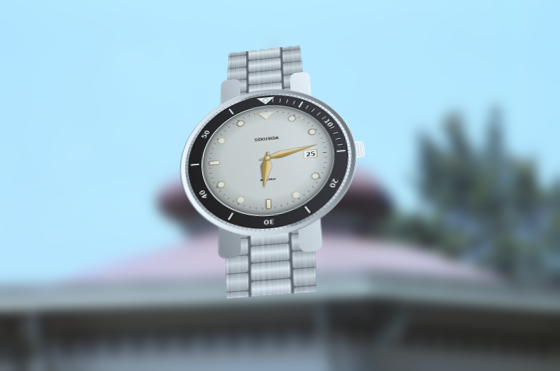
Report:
**6:13**
